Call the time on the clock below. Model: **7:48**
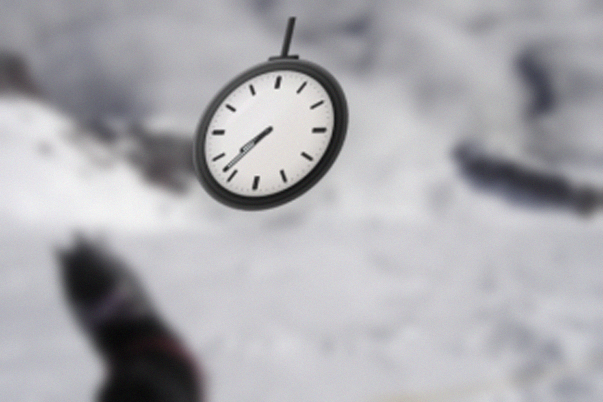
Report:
**7:37**
